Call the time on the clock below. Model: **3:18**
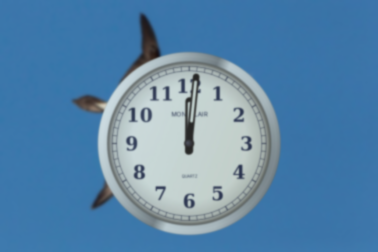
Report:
**12:01**
